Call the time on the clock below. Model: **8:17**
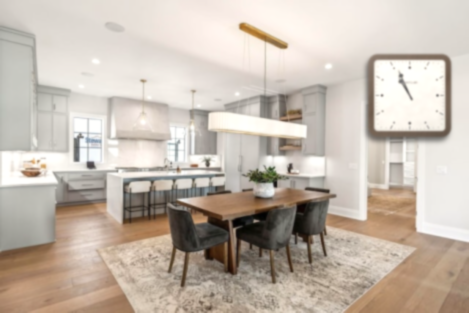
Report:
**10:56**
